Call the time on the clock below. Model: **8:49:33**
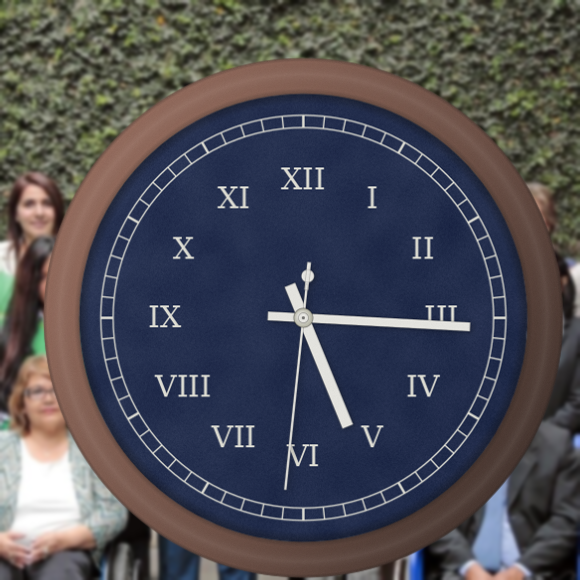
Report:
**5:15:31**
